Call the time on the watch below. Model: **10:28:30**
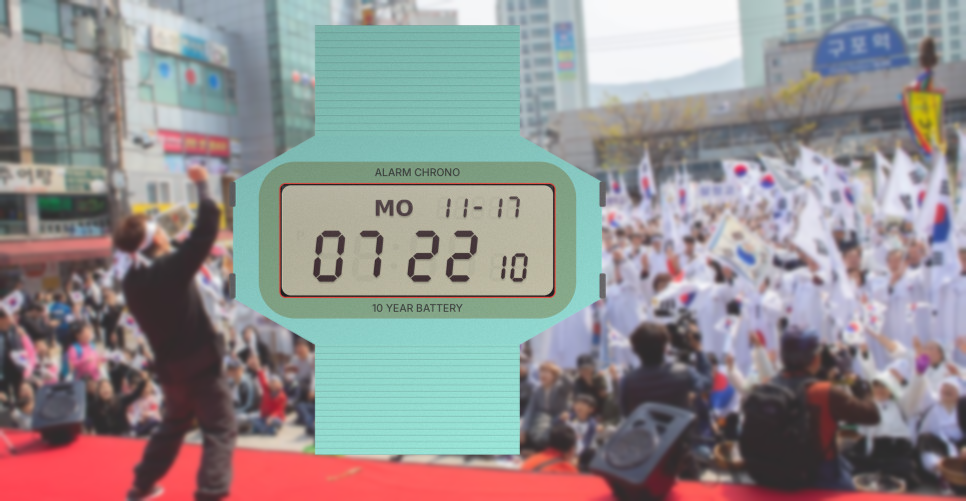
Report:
**7:22:10**
